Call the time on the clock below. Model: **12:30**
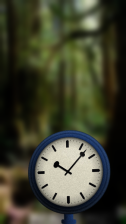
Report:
**10:07**
